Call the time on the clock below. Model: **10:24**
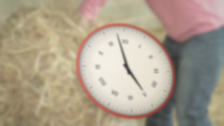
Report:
**4:58**
